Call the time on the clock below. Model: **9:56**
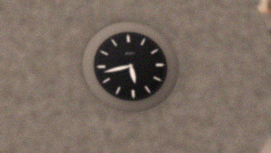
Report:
**5:43**
